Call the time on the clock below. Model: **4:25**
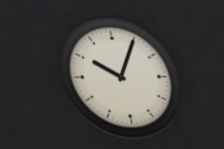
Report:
**10:05**
